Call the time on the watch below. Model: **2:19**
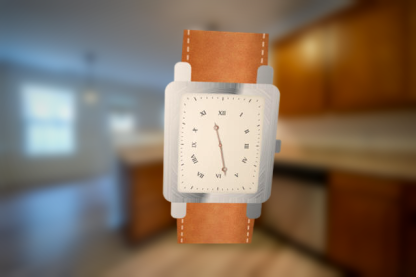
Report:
**11:28**
